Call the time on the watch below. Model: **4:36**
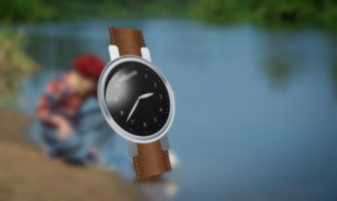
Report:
**2:37**
